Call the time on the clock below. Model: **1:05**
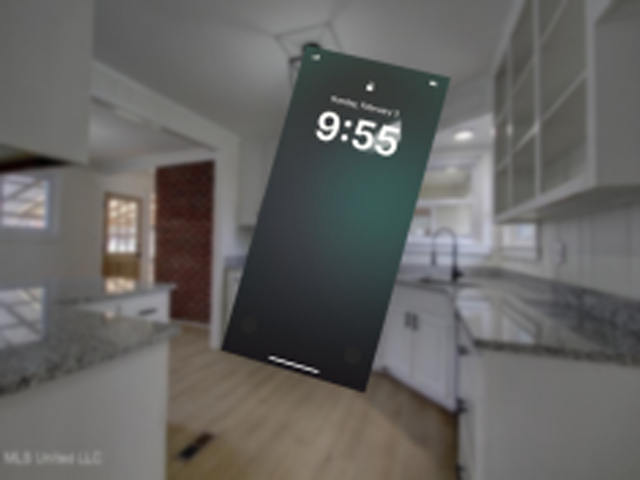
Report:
**9:55**
